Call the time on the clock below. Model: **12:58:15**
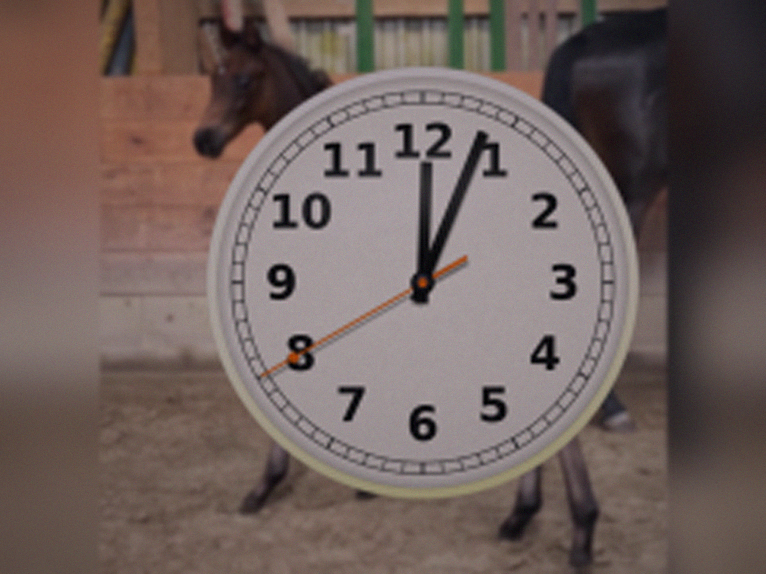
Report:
**12:03:40**
